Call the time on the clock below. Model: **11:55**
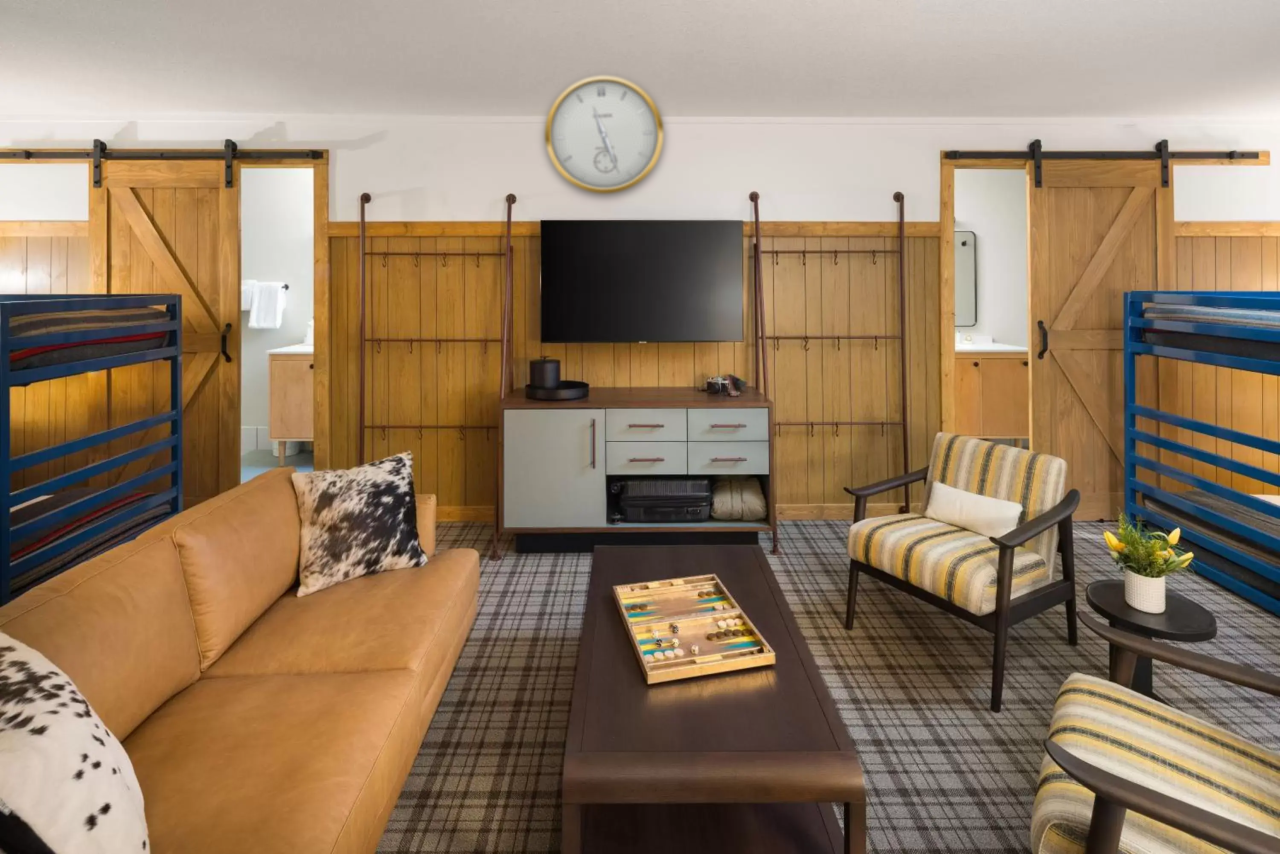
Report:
**11:27**
